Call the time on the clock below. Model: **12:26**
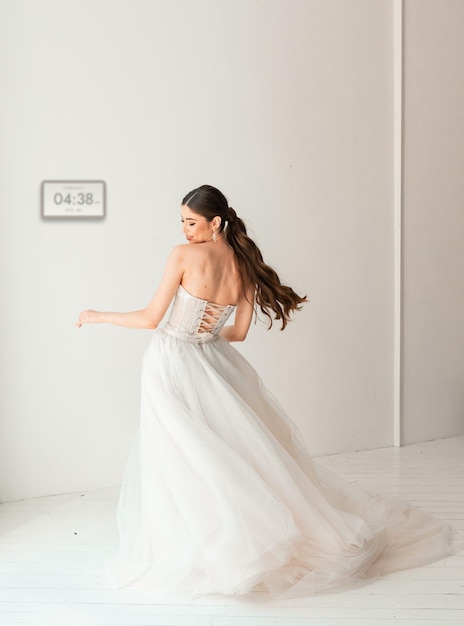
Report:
**4:38**
